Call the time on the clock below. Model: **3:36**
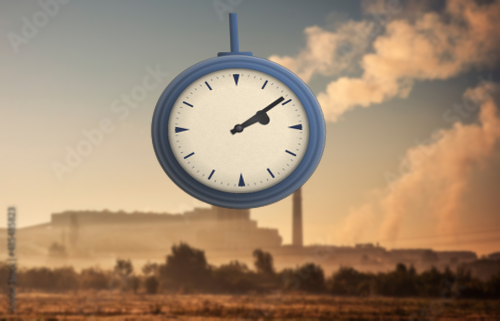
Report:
**2:09**
